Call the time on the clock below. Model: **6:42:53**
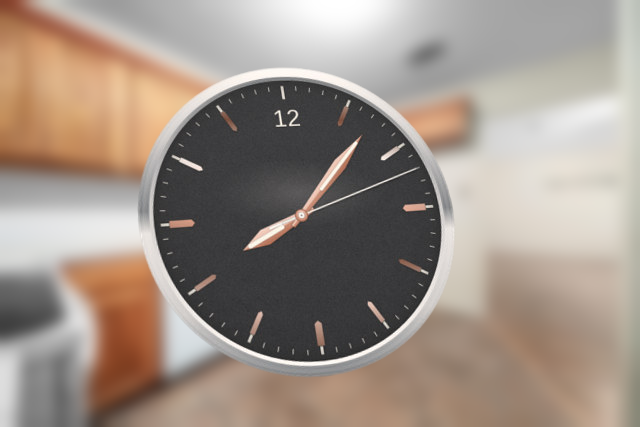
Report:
**8:07:12**
